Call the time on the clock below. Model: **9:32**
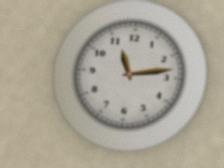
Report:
**11:13**
